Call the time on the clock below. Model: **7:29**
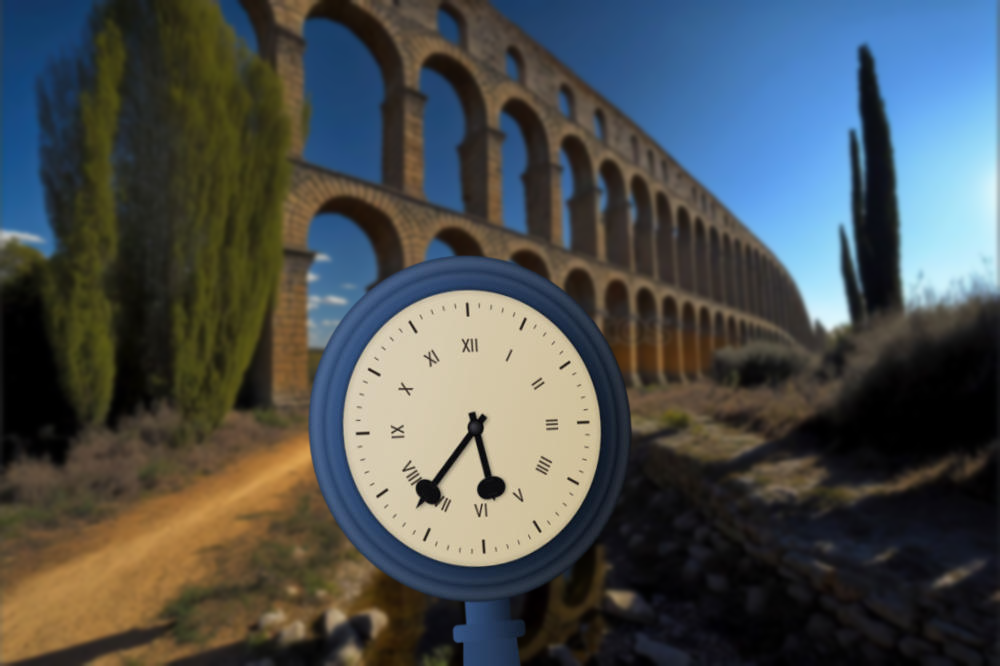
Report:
**5:37**
